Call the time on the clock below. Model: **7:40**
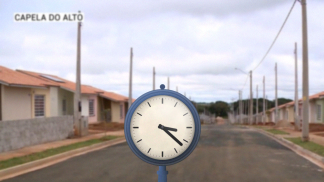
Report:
**3:22**
